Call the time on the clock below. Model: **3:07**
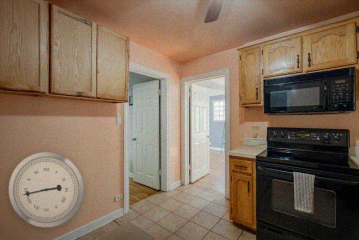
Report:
**2:43**
